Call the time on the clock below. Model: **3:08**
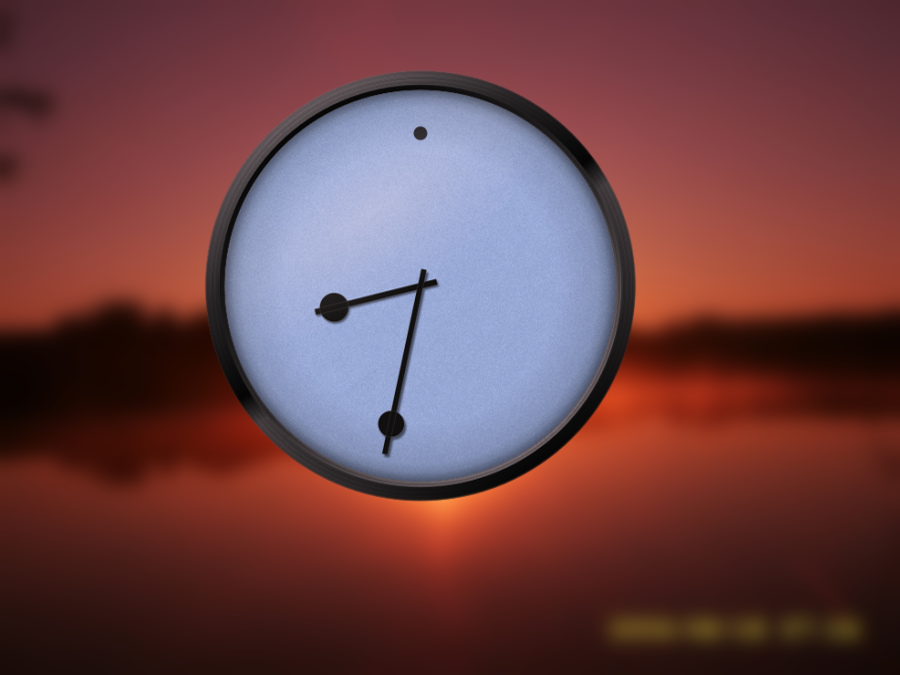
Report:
**8:32**
